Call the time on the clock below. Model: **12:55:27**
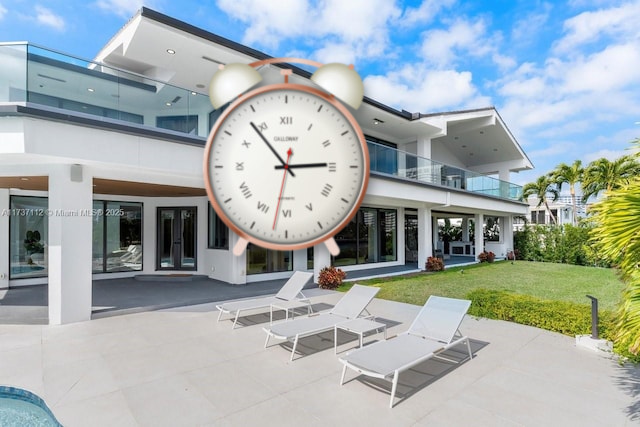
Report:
**2:53:32**
